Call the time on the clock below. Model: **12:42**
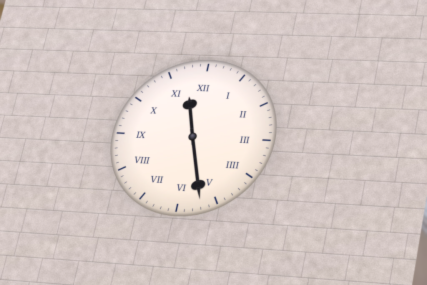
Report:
**11:27**
